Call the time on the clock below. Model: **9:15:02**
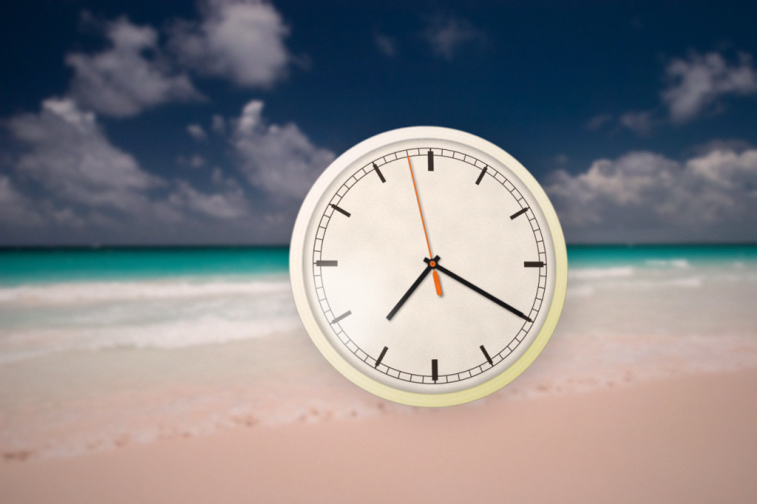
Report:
**7:19:58**
